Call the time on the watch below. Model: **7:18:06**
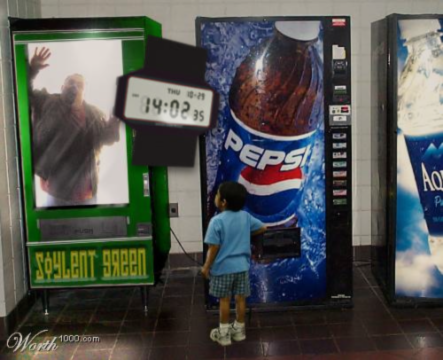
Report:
**14:02:35**
